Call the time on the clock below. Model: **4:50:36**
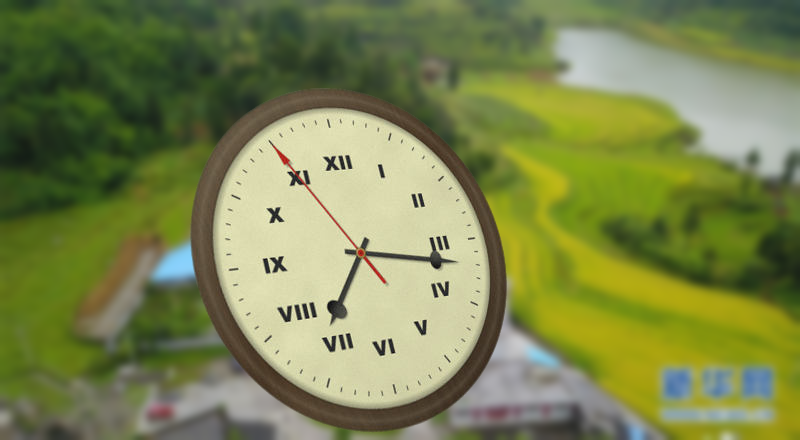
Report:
**7:16:55**
